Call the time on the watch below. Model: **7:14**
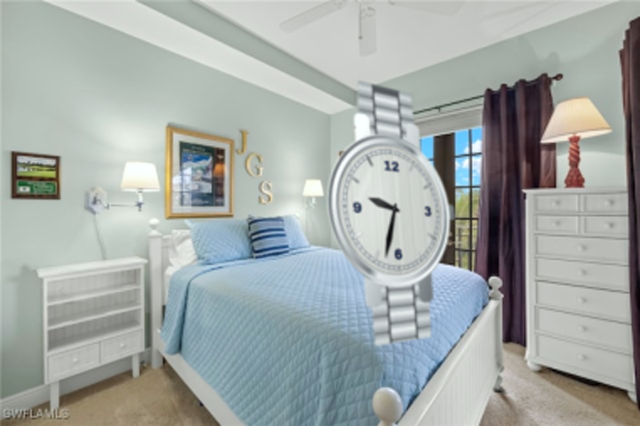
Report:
**9:33**
